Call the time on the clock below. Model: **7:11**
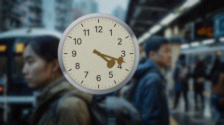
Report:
**4:18**
